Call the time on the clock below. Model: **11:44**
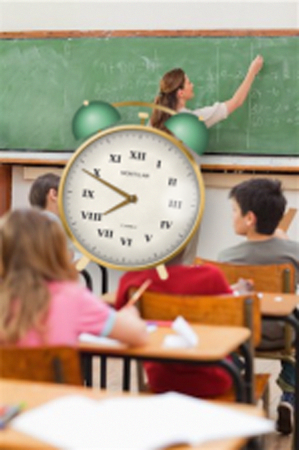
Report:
**7:49**
